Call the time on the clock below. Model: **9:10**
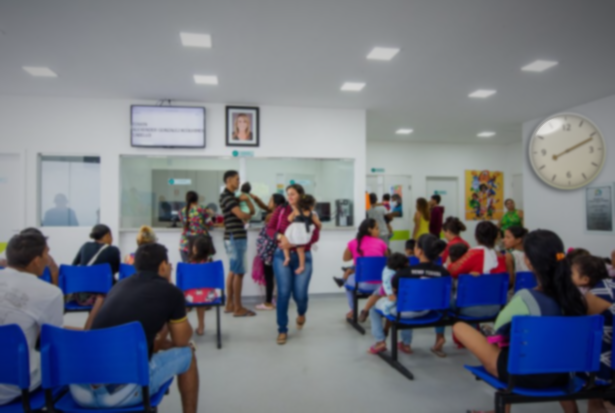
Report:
**8:11**
